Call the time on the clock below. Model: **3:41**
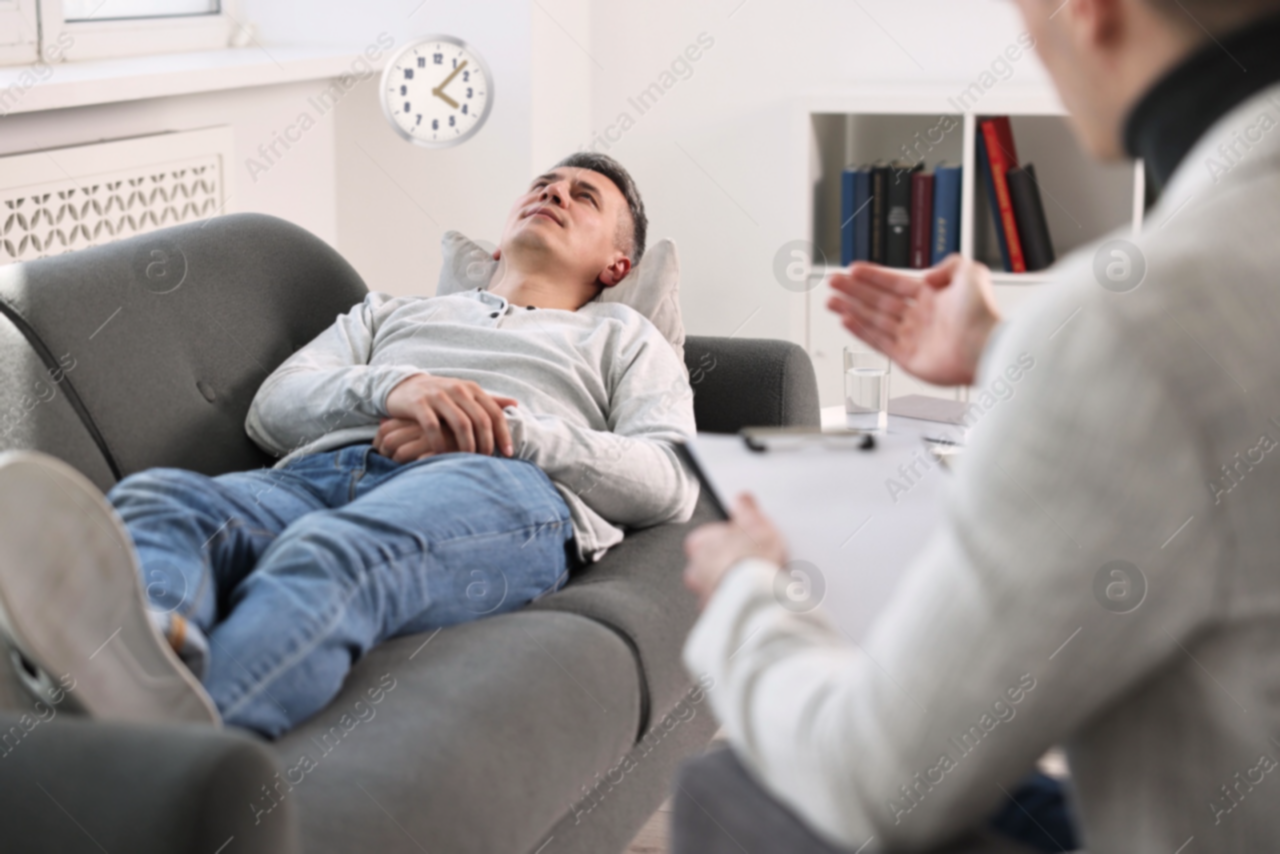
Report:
**4:07**
